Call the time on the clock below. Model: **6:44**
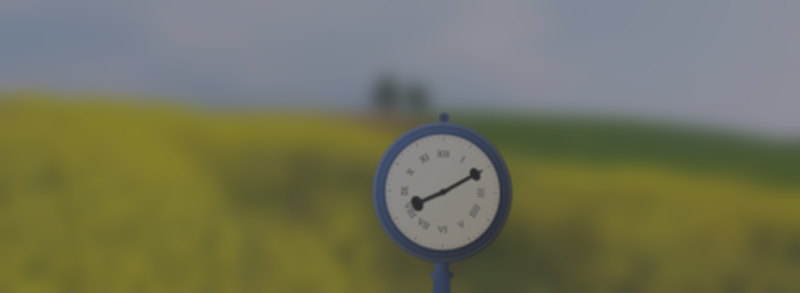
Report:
**8:10**
